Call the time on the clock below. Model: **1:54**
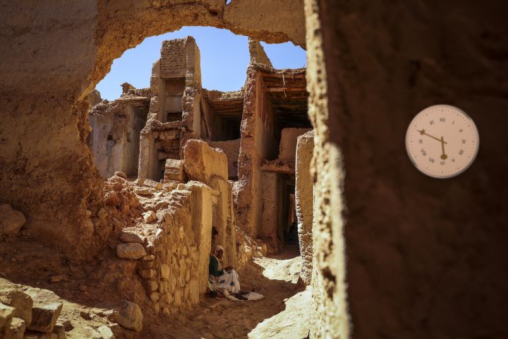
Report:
**5:49**
